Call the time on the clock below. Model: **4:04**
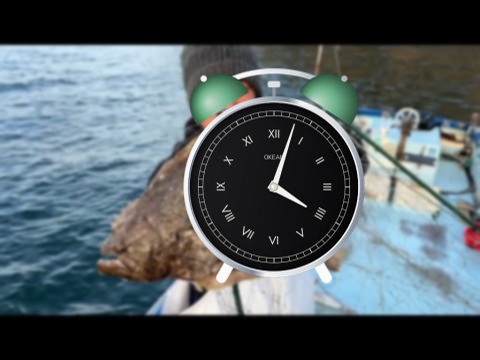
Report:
**4:03**
